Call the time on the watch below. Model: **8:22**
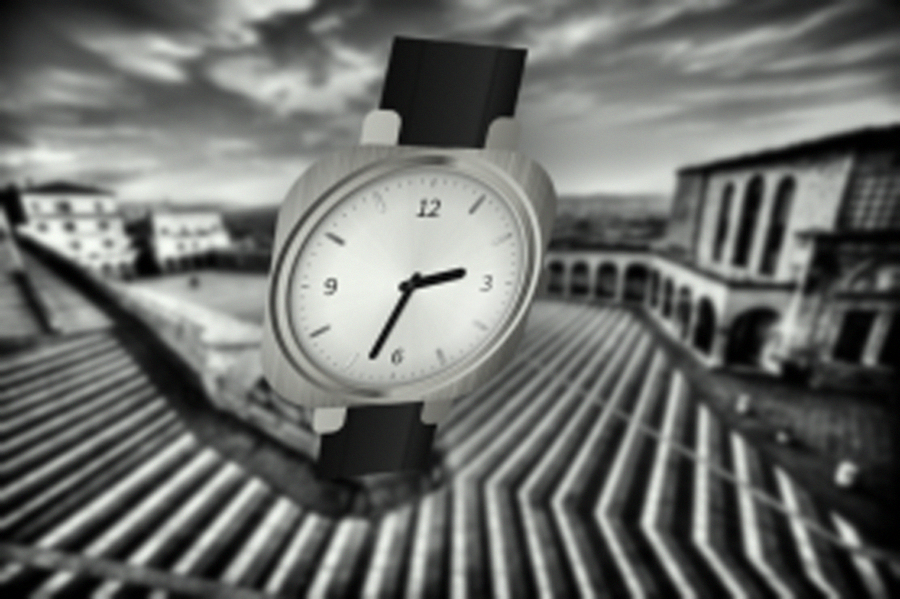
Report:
**2:33**
